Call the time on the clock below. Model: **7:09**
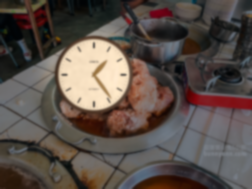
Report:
**1:24**
